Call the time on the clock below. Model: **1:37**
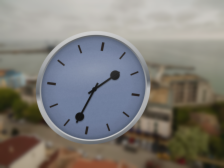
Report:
**1:33**
